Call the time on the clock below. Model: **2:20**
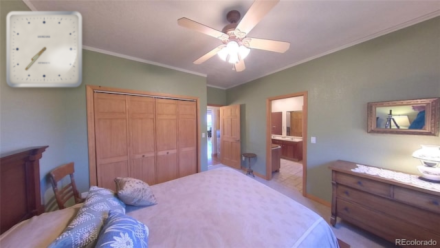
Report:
**7:37**
